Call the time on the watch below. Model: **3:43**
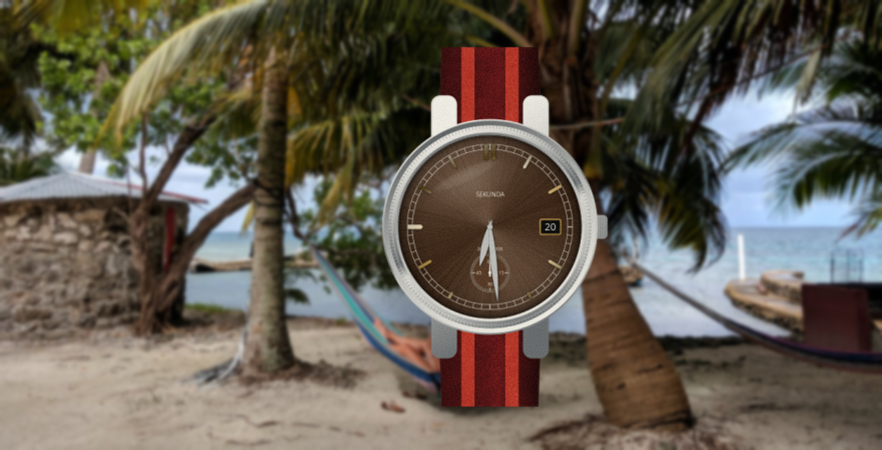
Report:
**6:29**
